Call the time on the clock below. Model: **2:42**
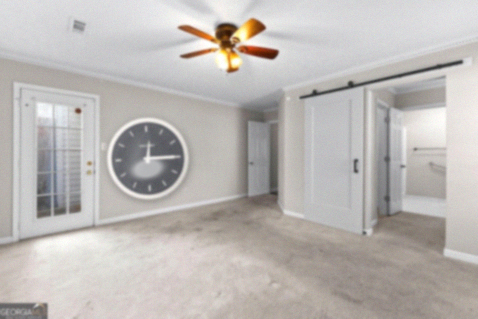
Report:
**12:15**
